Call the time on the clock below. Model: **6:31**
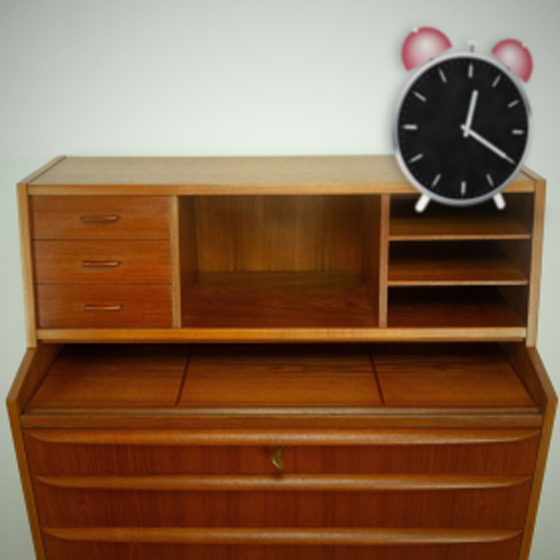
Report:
**12:20**
